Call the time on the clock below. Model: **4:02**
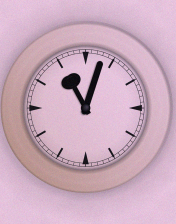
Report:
**11:03**
